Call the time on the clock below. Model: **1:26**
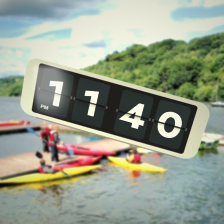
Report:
**11:40**
